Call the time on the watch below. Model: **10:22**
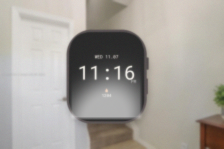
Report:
**11:16**
